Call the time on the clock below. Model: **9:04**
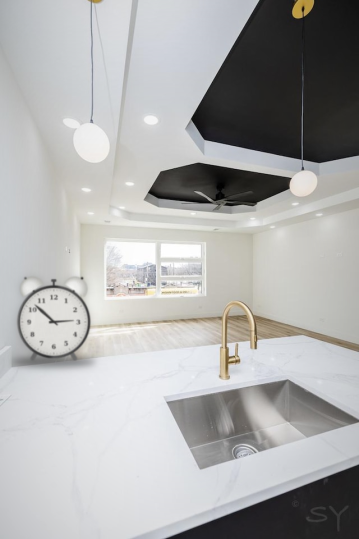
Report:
**2:52**
